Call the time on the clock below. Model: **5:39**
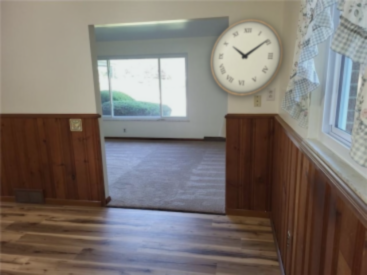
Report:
**10:09**
